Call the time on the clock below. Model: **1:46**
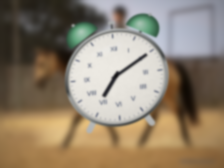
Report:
**7:10**
